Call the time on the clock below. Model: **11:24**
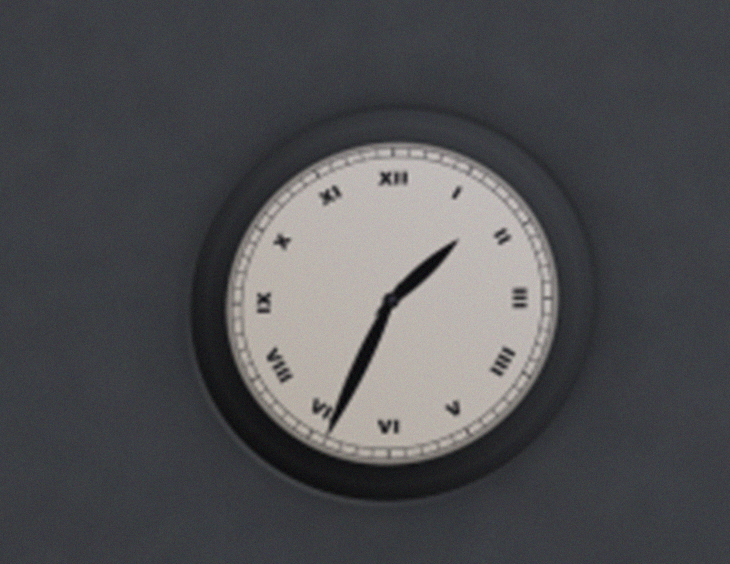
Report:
**1:34**
